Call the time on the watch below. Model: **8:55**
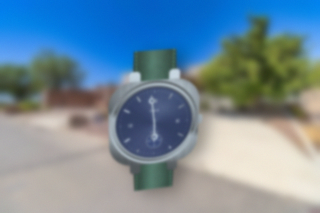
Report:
**5:59**
